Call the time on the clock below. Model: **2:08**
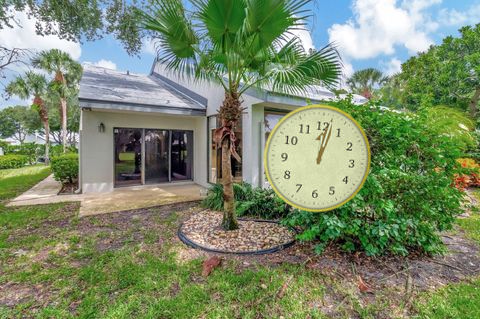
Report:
**12:02**
